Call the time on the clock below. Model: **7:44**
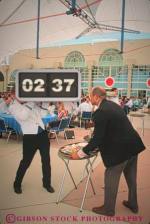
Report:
**2:37**
